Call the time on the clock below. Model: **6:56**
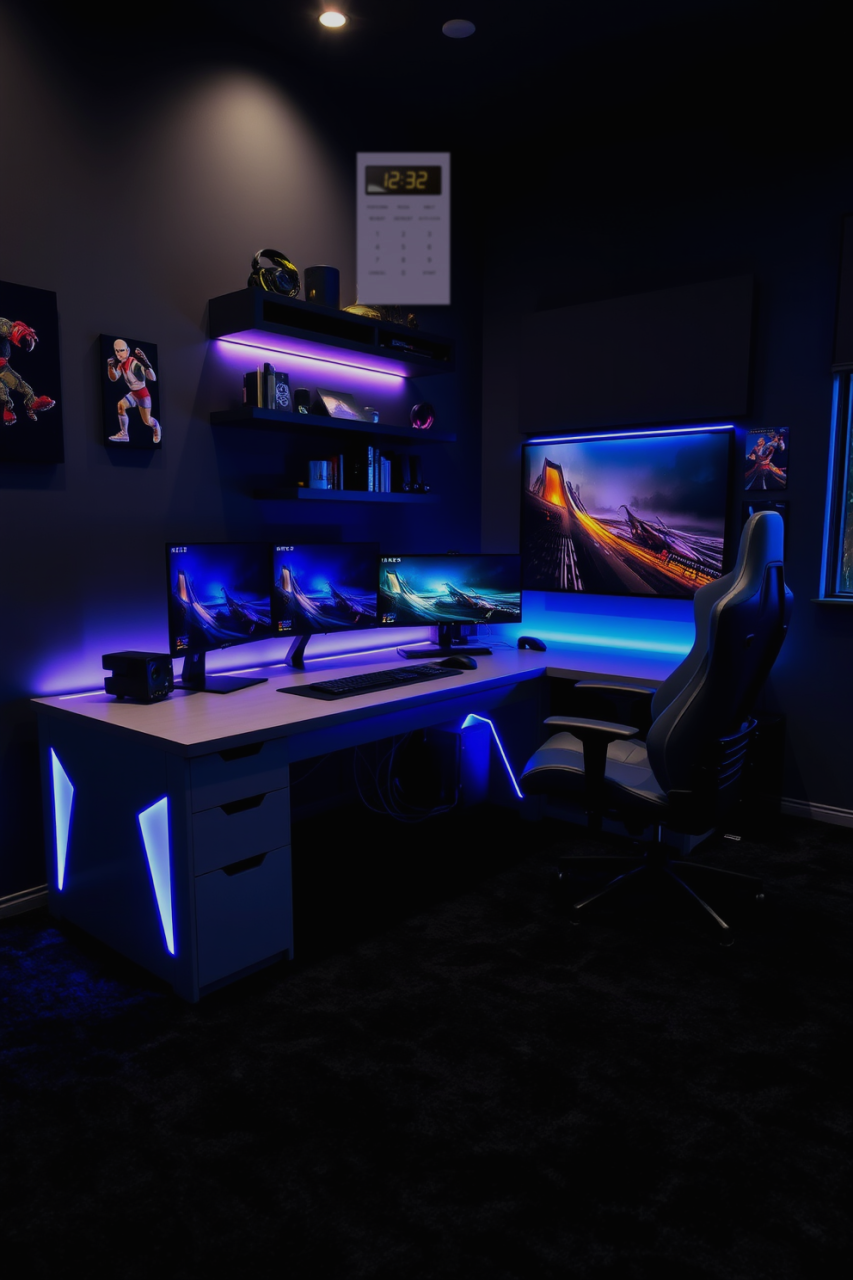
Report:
**12:32**
